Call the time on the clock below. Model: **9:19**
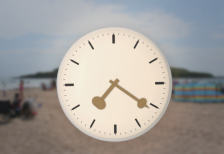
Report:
**7:21**
